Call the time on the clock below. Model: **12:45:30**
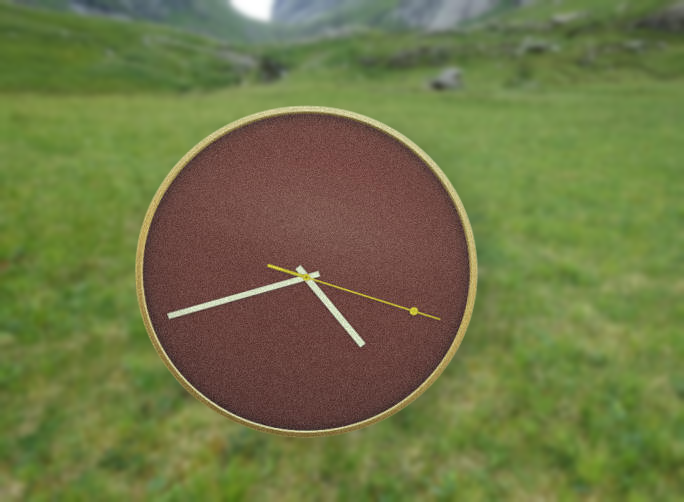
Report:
**4:42:18**
